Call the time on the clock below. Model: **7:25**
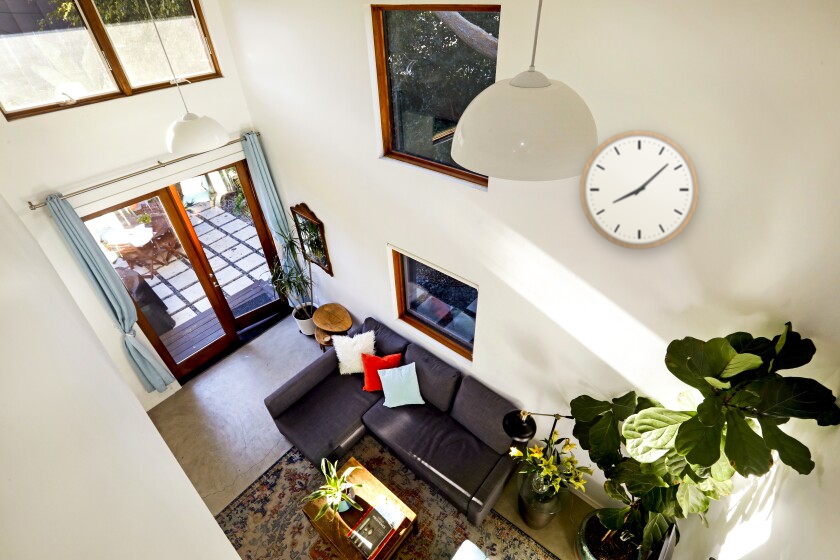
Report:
**8:08**
